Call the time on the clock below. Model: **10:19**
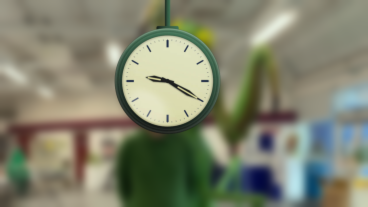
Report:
**9:20**
